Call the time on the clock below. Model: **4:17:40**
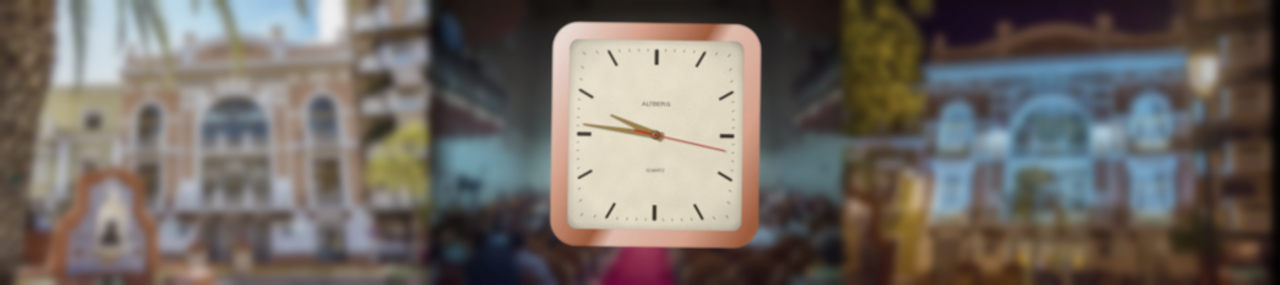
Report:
**9:46:17**
